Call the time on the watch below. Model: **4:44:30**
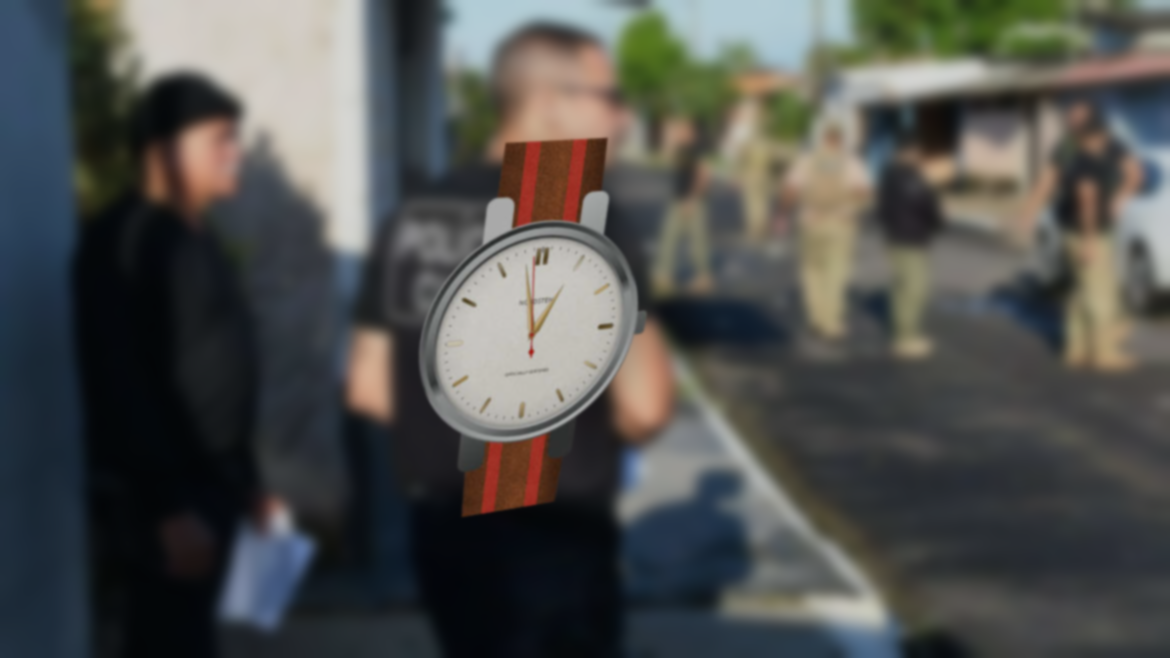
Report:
**12:57:59**
